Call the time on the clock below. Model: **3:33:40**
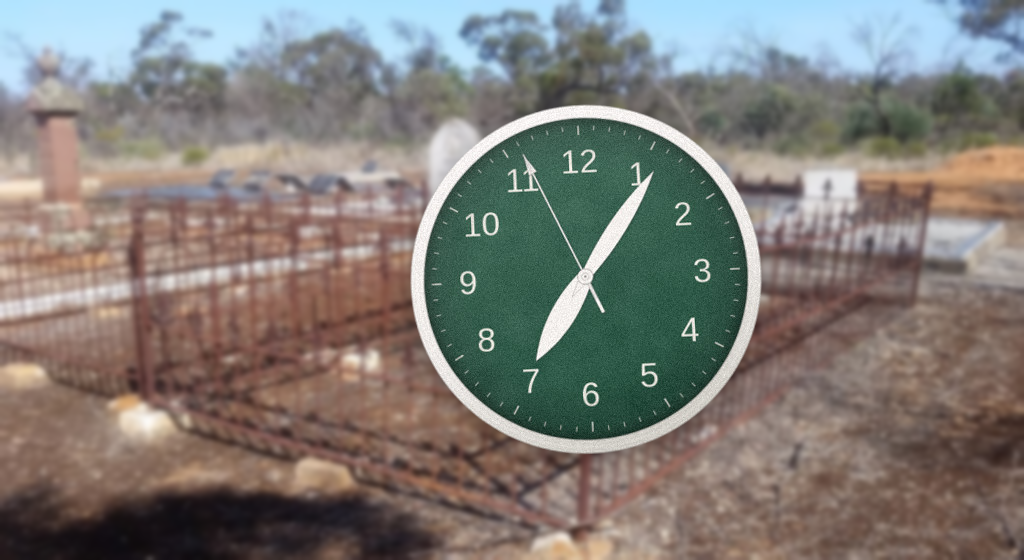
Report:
**7:05:56**
